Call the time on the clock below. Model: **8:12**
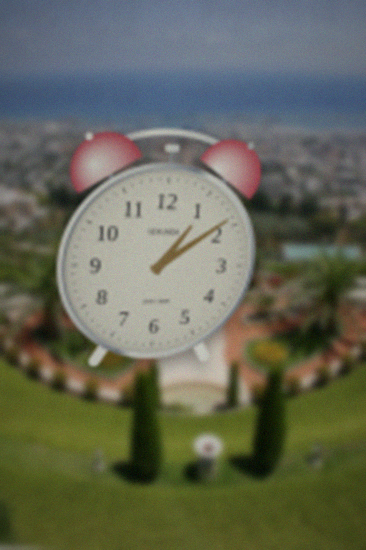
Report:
**1:09**
